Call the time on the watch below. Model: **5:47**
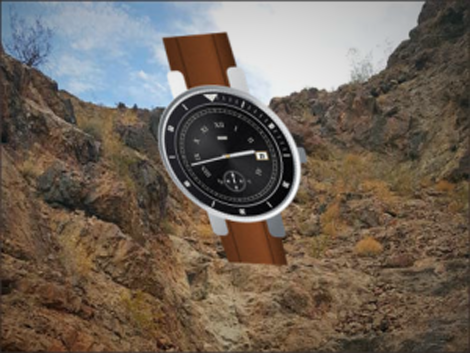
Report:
**2:43**
